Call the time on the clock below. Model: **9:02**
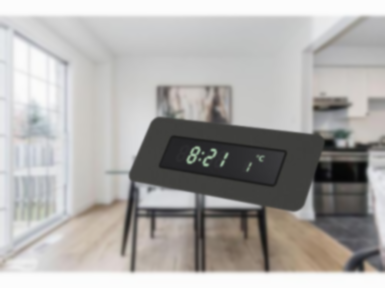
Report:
**8:21**
